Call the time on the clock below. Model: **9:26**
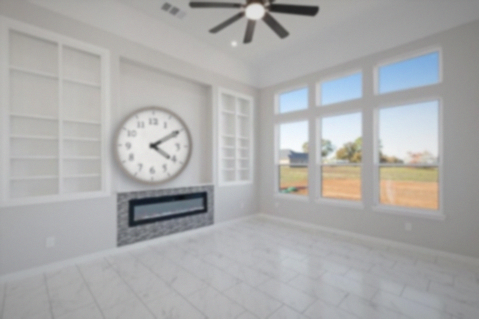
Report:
**4:10**
